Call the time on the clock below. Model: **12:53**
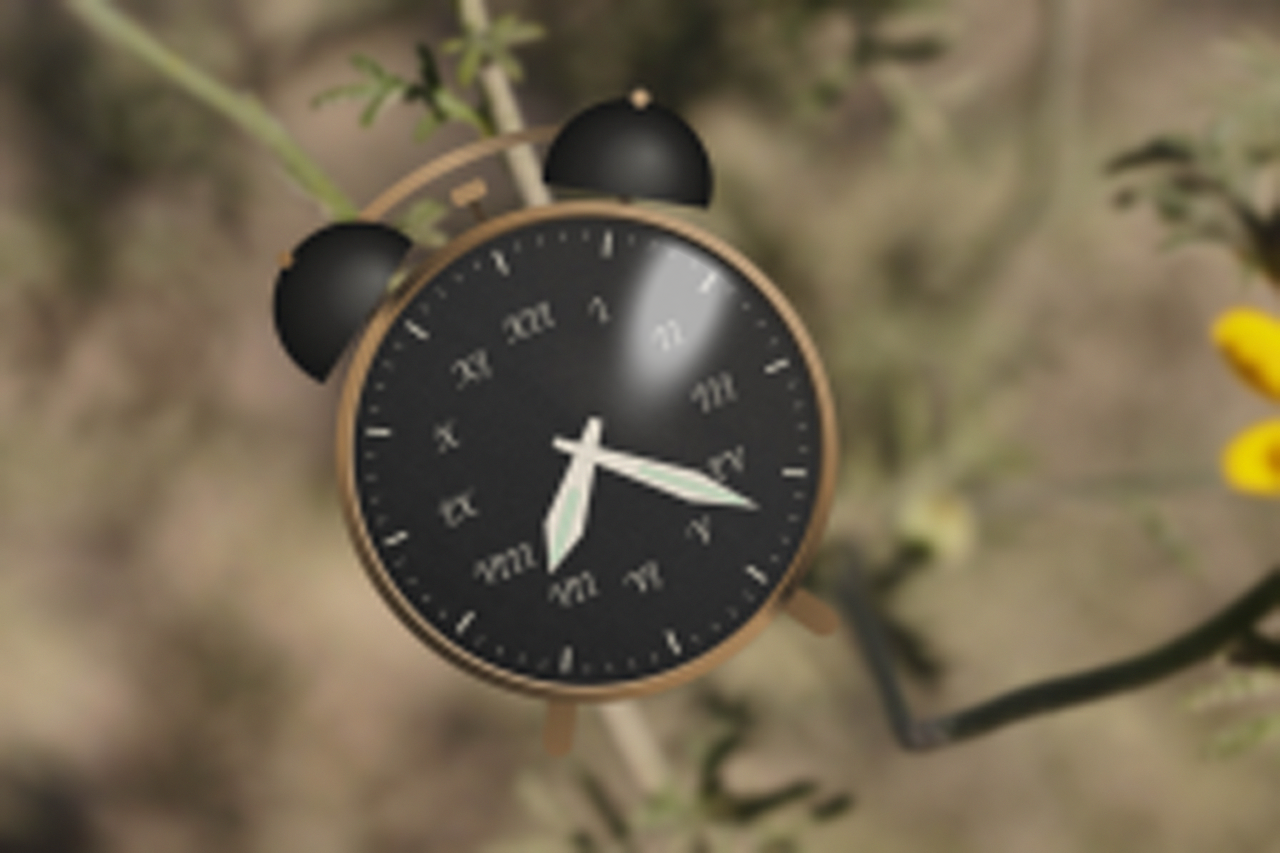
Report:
**7:22**
